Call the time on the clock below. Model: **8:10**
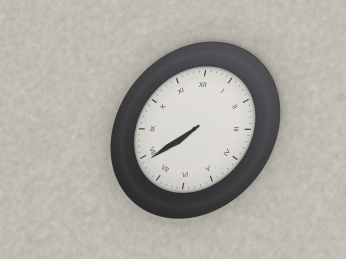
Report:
**7:39**
